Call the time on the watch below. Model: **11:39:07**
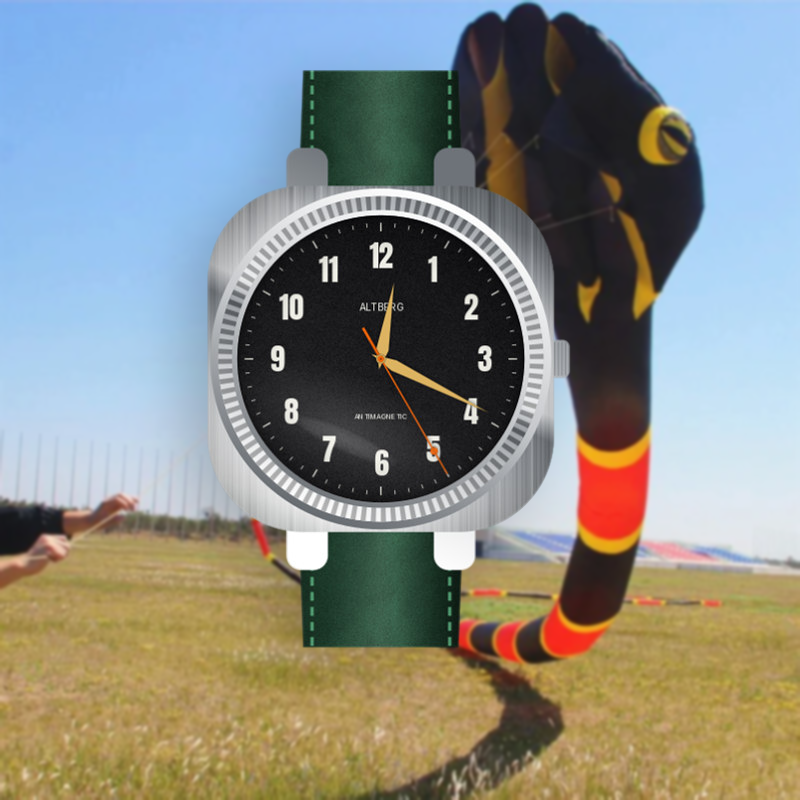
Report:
**12:19:25**
